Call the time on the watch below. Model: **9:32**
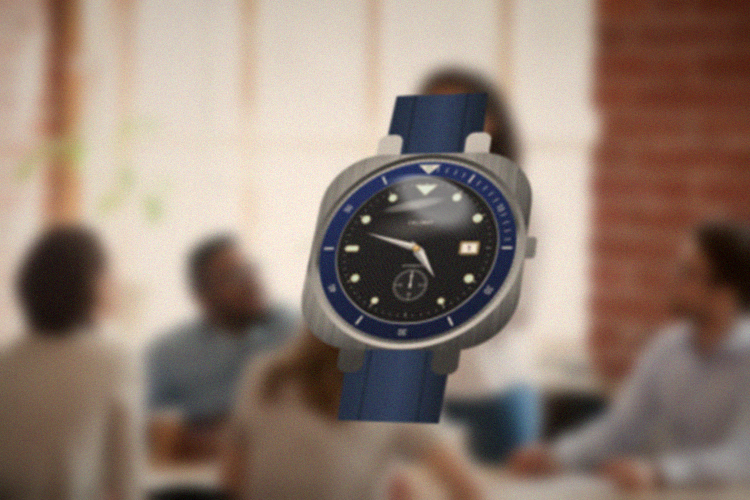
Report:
**4:48**
